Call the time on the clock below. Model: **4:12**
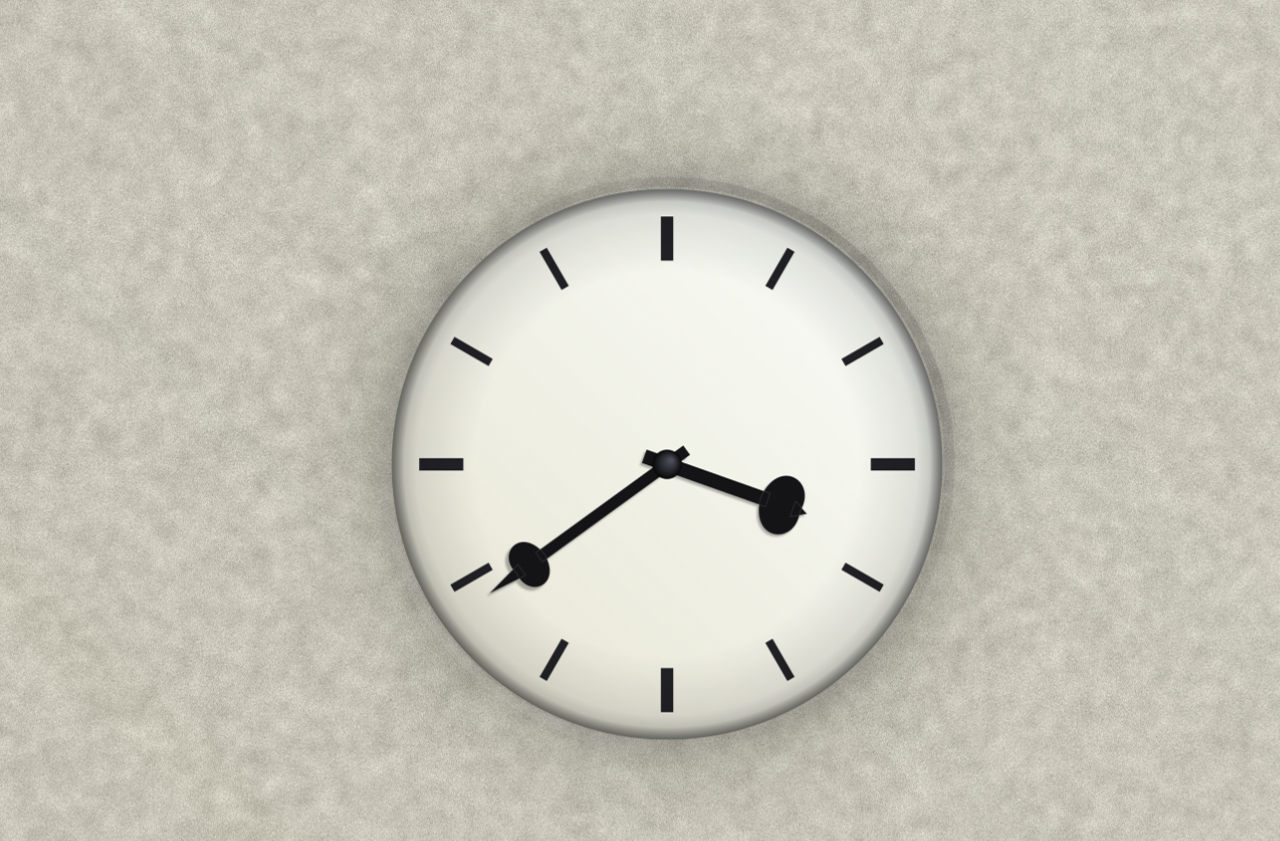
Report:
**3:39**
